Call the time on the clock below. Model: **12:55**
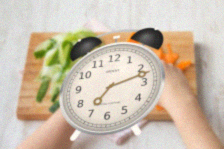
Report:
**7:12**
